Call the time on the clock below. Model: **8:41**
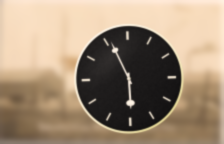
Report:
**5:56**
